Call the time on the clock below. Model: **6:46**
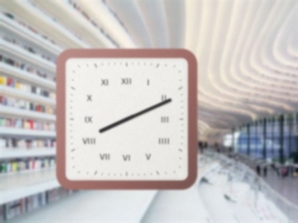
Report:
**8:11**
